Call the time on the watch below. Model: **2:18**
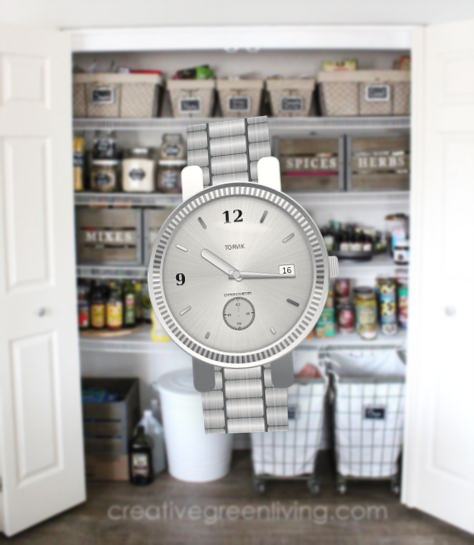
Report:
**10:16**
